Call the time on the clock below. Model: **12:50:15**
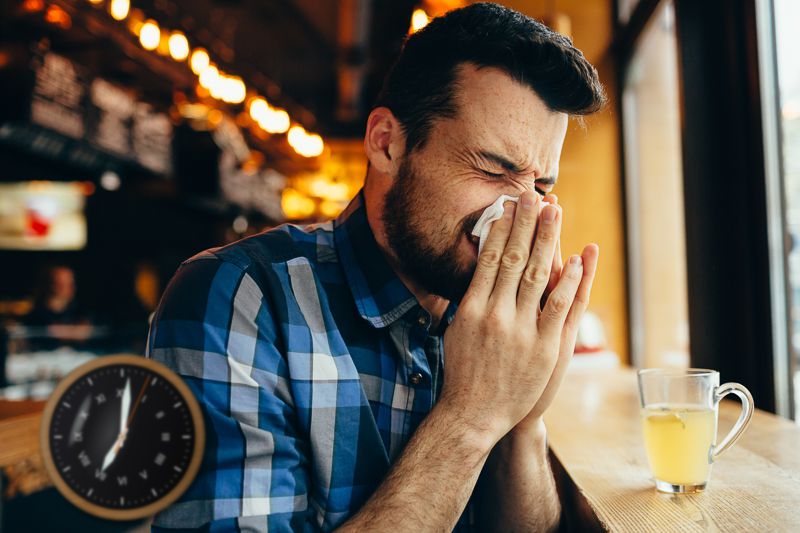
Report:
**7:01:04**
